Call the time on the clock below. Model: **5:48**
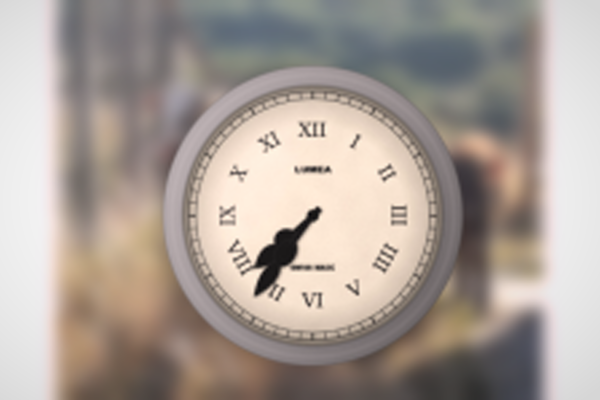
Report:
**7:36**
